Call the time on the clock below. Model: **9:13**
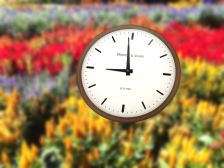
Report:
**8:59**
